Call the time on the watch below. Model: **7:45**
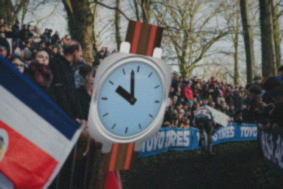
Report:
**9:58**
